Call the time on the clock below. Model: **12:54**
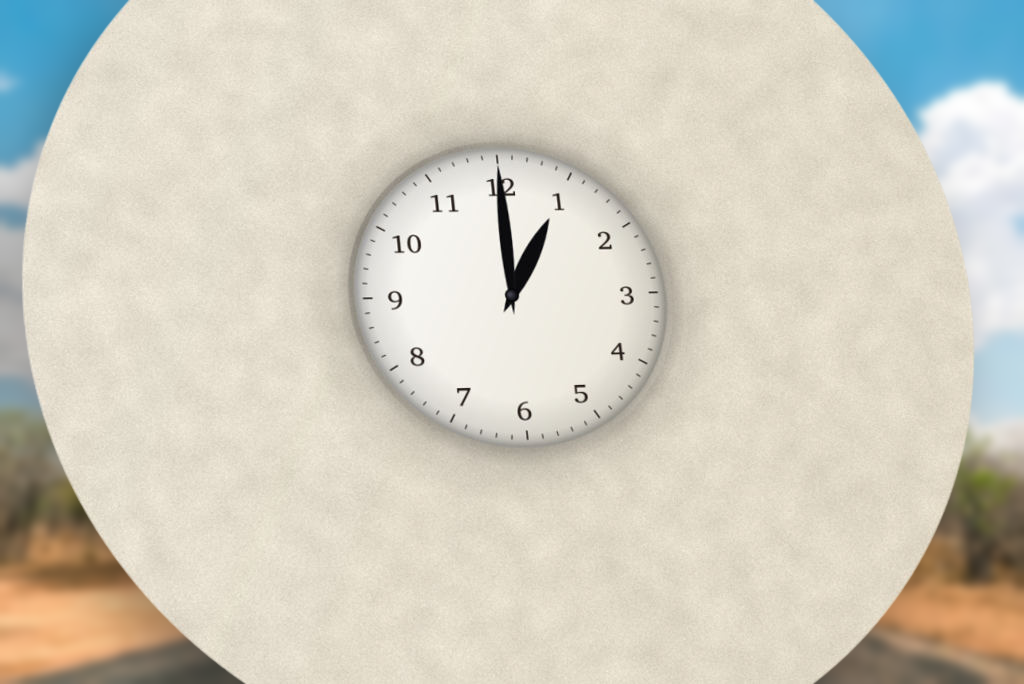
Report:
**1:00**
